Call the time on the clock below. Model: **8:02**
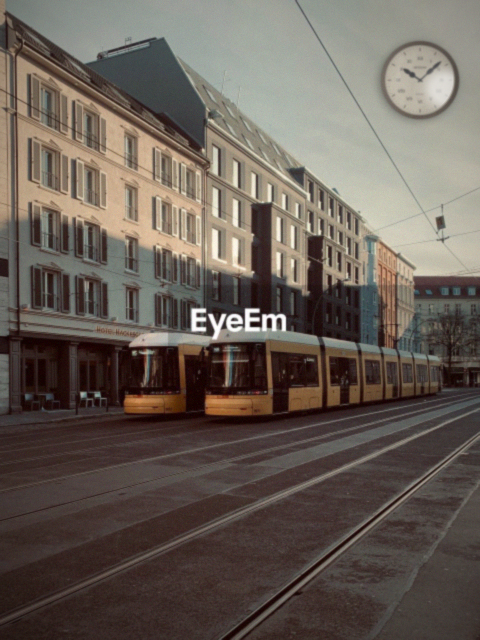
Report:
**10:08**
